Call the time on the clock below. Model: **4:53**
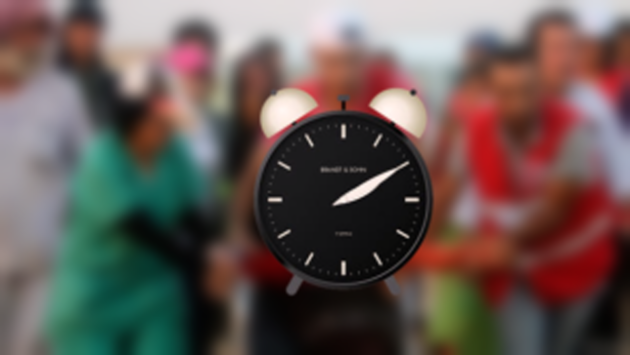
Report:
**2:10**
